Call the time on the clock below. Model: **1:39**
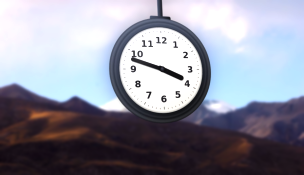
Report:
**3:48**
